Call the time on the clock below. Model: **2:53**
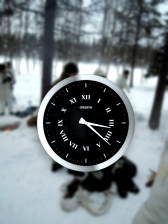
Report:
**3:22**
